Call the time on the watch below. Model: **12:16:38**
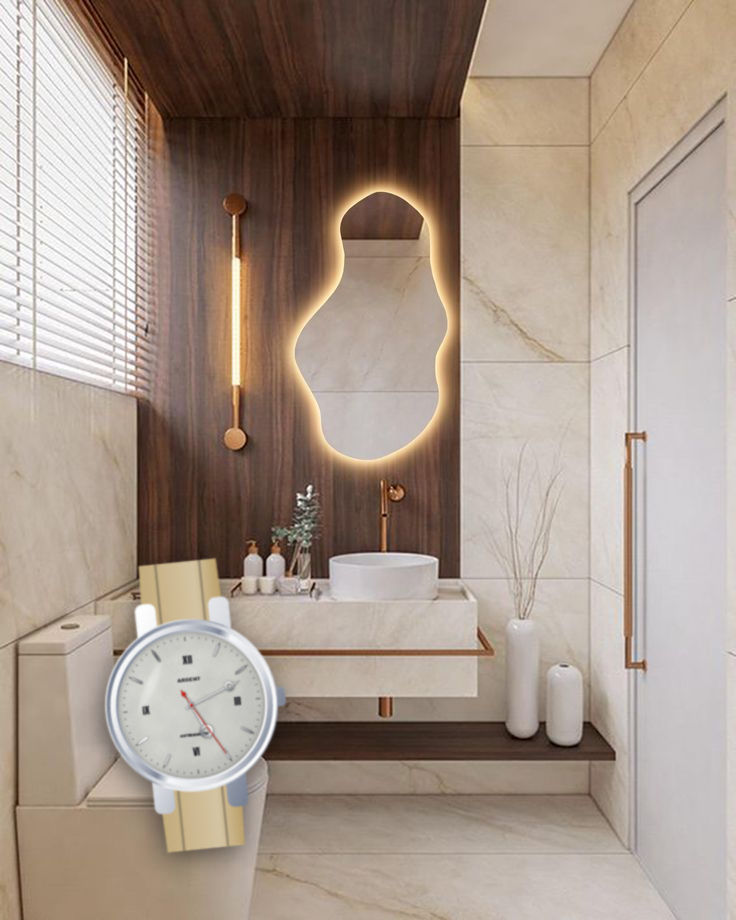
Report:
**5:11:25**
